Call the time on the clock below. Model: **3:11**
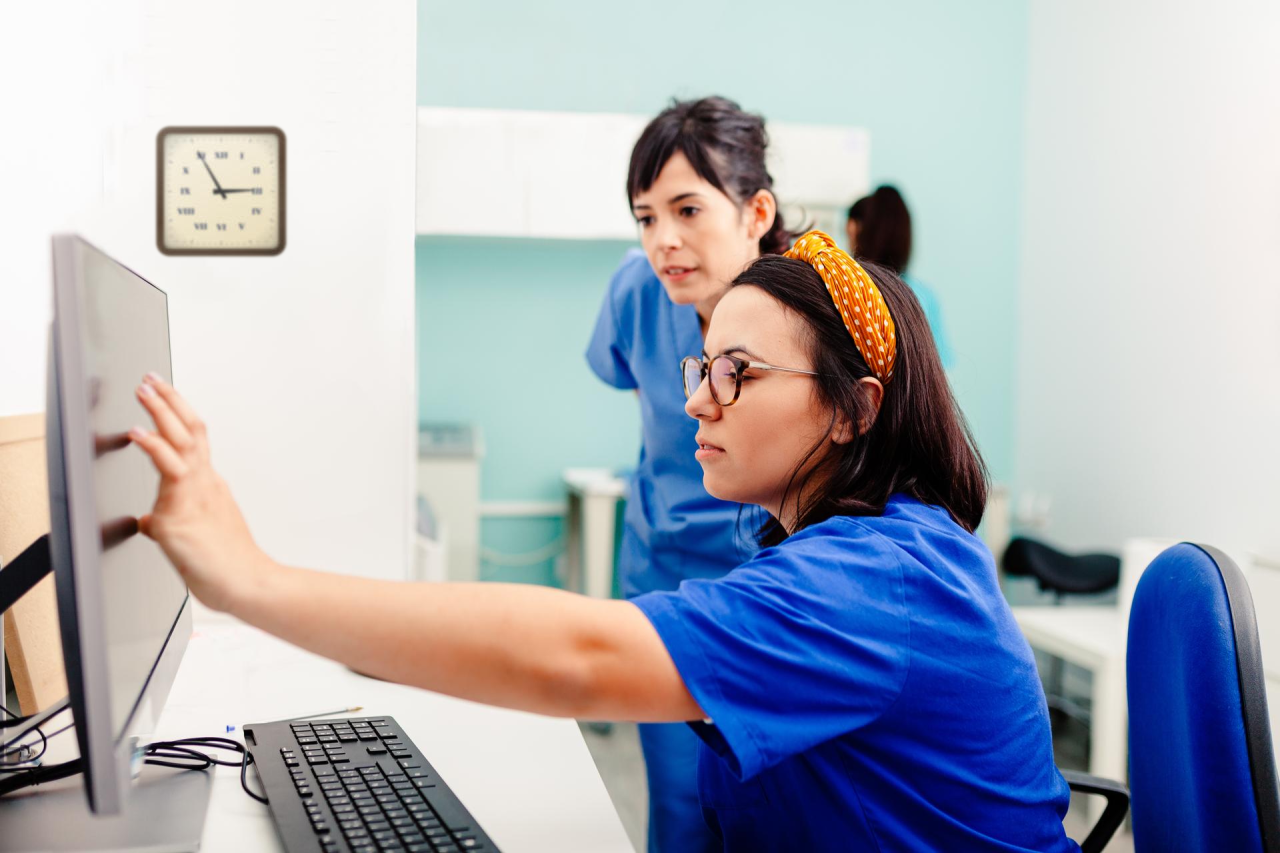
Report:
**2:55**
